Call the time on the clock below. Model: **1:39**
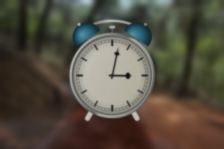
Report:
**3:02**
